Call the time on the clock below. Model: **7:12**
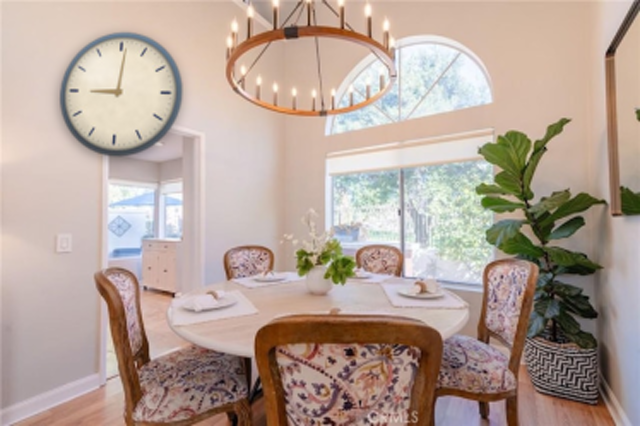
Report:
**9:01**
